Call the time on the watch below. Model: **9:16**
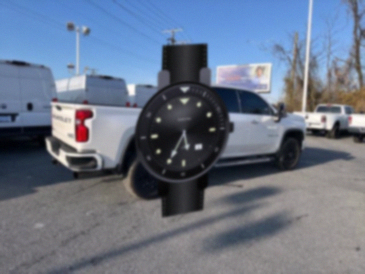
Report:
**5:35**
